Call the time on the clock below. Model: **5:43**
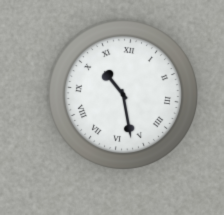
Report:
**10:27**
